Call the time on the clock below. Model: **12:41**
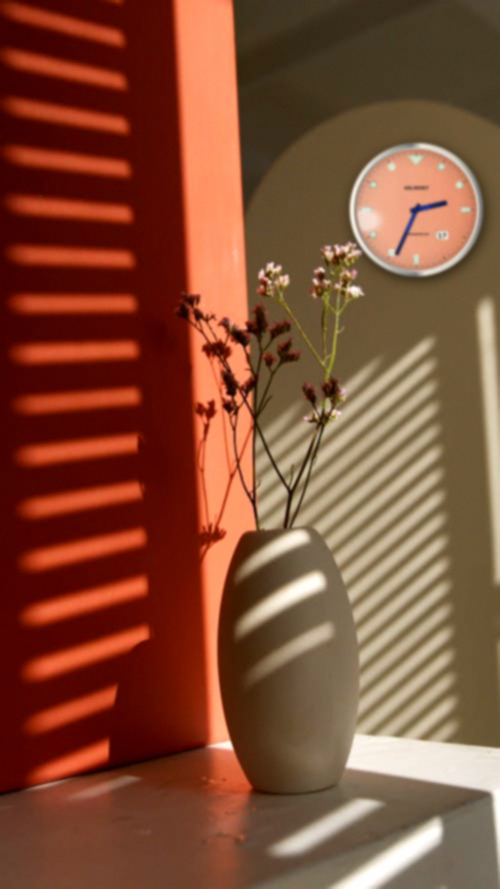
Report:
**2:34**
